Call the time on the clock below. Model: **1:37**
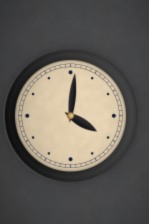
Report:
**4:01**
